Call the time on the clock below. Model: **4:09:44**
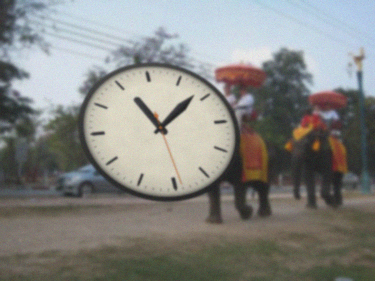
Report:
**11:08:29**
